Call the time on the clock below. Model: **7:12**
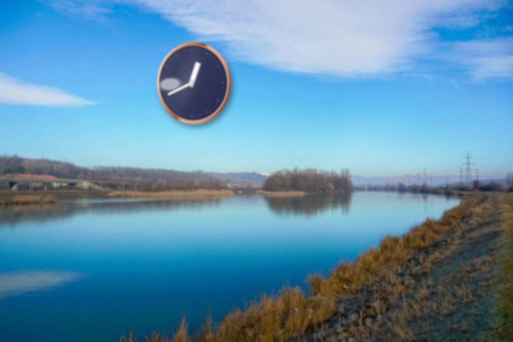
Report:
**12:41**
